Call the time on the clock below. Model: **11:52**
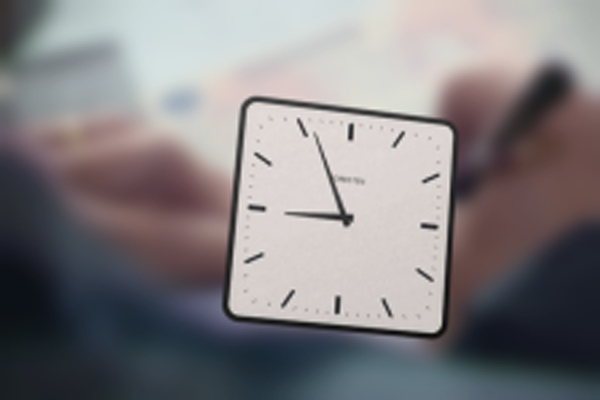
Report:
**8:56**
